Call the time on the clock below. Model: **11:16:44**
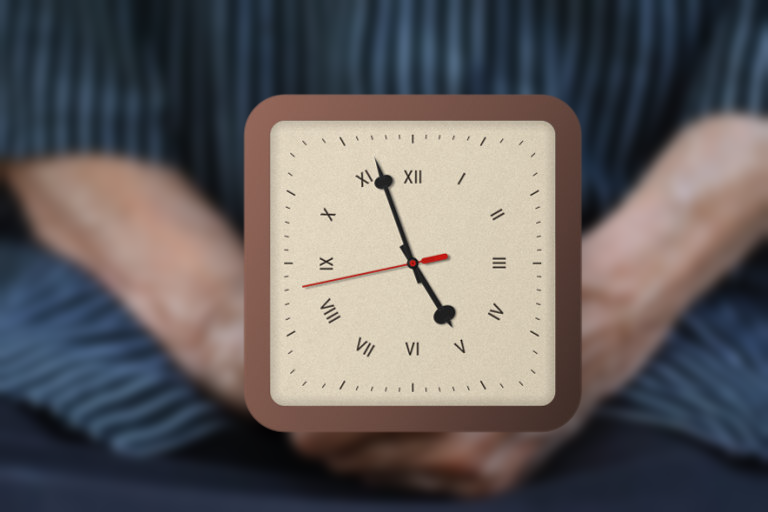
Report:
**4:56:43**
